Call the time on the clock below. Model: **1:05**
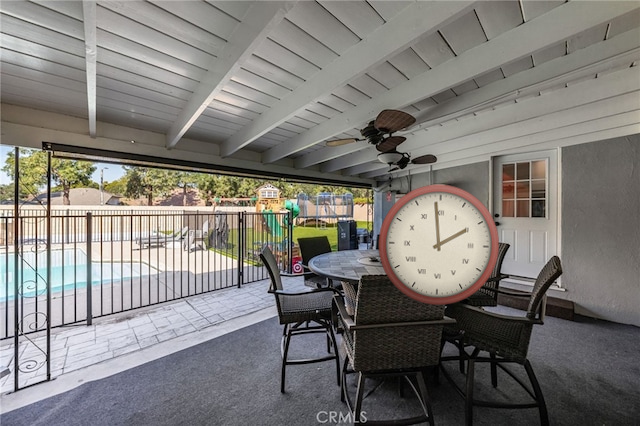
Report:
**1:59**
